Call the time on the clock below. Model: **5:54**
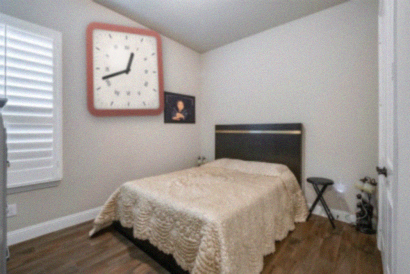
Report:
**12:42**
